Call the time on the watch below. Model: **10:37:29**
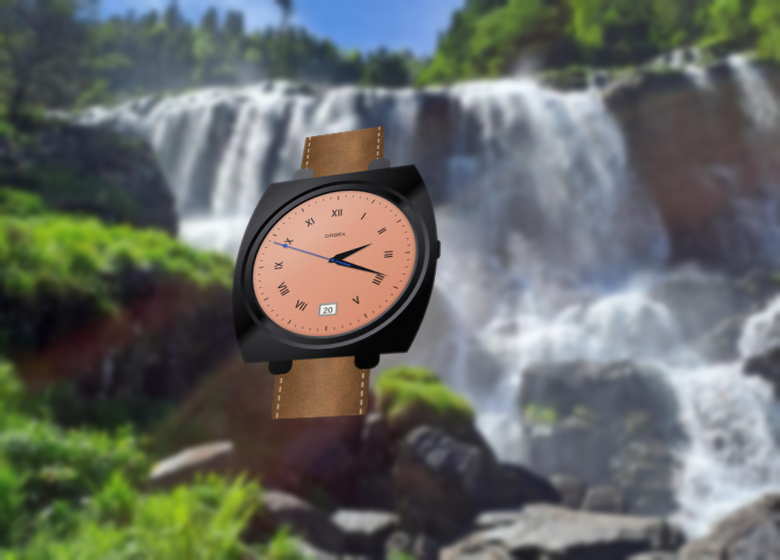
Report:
**2:18:49**
